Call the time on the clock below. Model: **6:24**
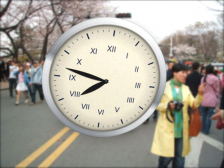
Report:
**7:47**
